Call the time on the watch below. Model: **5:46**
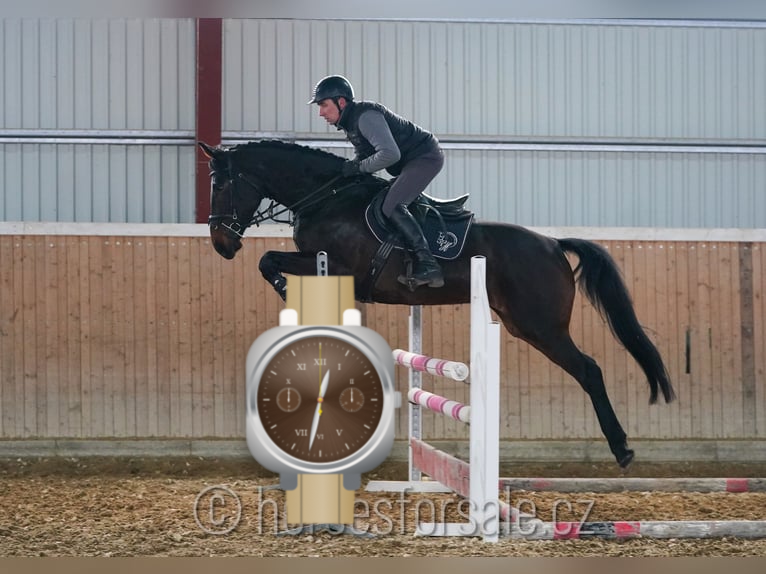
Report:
**12:32**
